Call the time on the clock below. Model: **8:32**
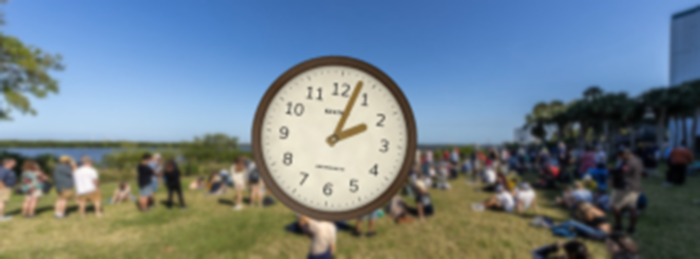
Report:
**2:03**
